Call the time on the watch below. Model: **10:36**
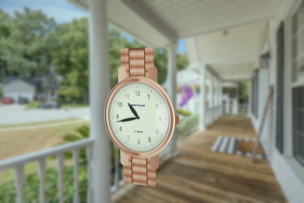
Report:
**10:43**
